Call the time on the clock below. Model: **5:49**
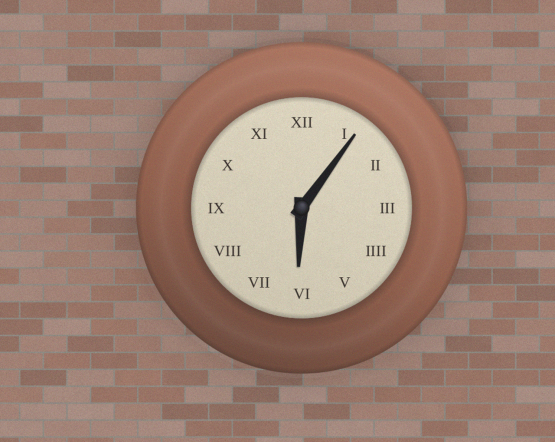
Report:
**6:06**
